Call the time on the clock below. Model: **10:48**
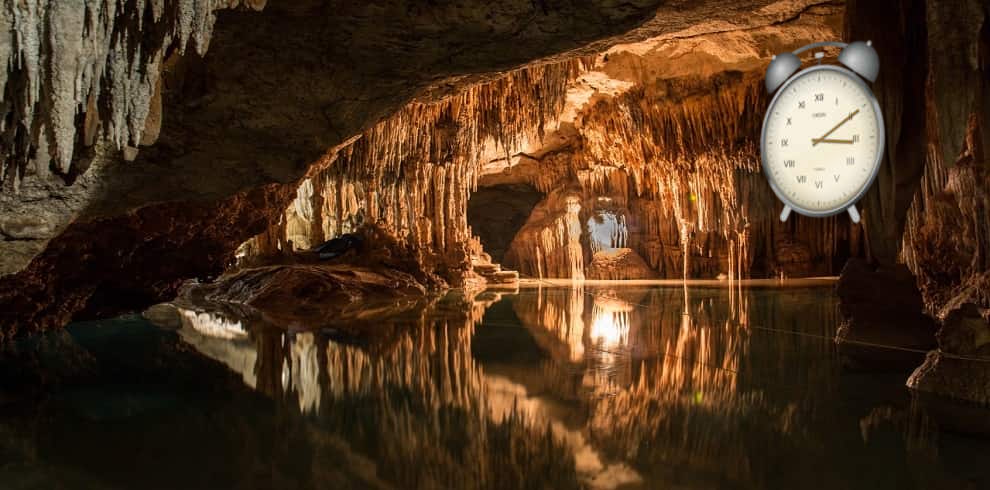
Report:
**3:10**
